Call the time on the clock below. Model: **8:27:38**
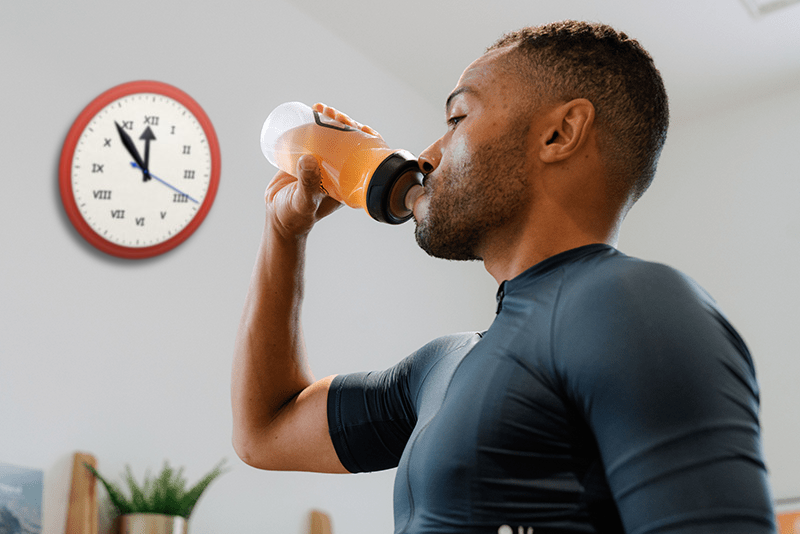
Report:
**11:53:19**
